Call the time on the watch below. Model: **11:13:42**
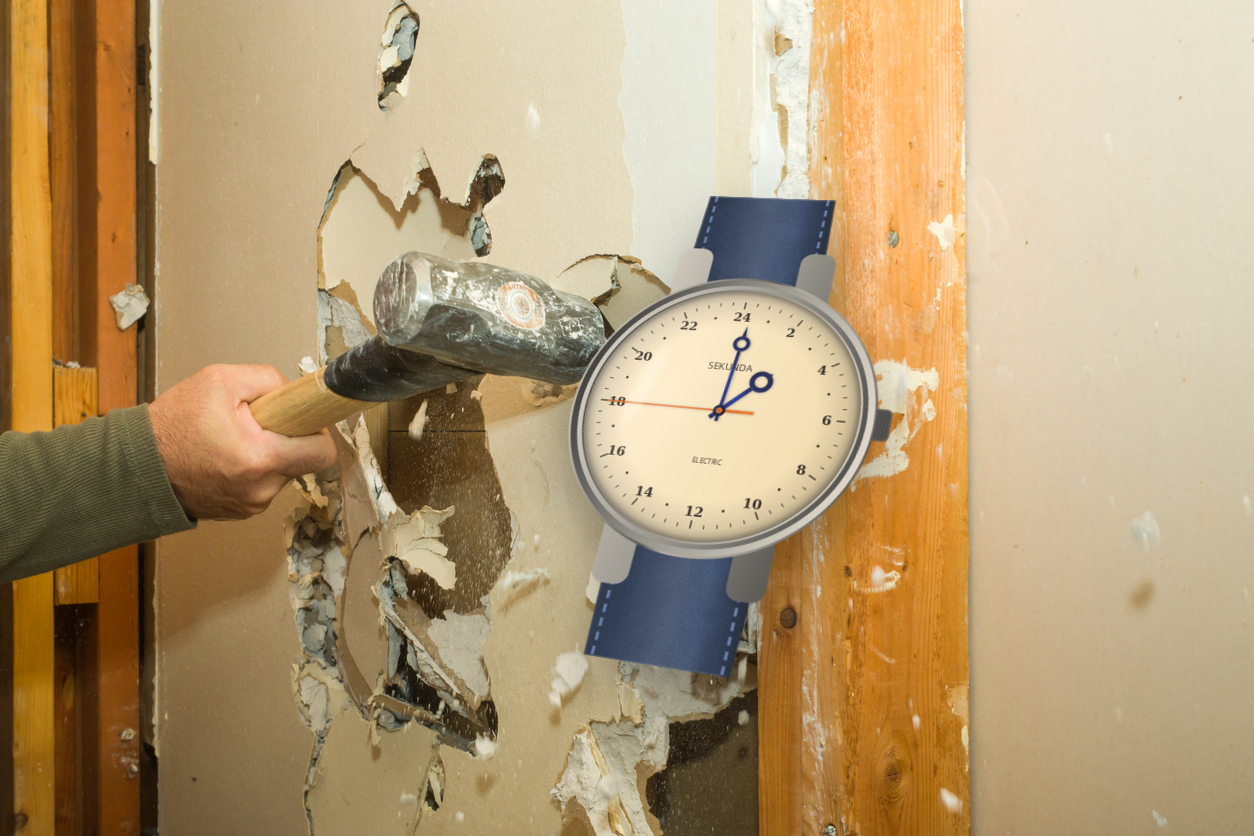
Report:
**3:00:45**
